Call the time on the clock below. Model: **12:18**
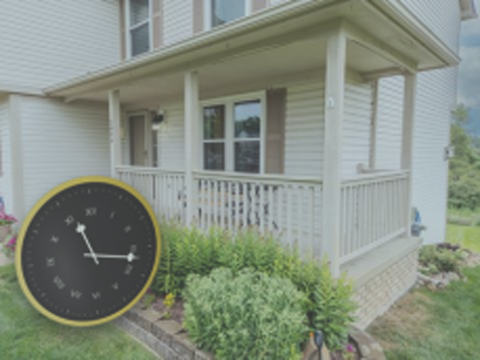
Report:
**11:17**
